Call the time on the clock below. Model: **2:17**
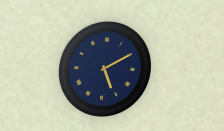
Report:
**5:10**
